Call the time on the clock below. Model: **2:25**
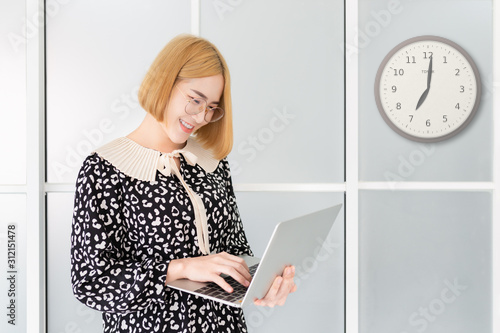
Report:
**7:01**
